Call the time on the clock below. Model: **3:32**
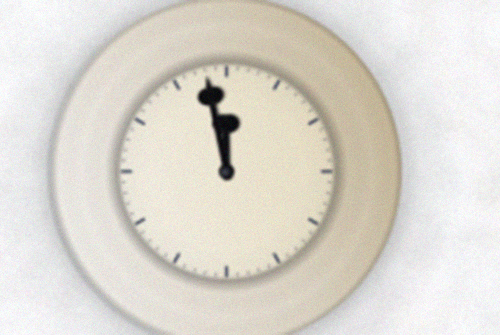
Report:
**11:58**
